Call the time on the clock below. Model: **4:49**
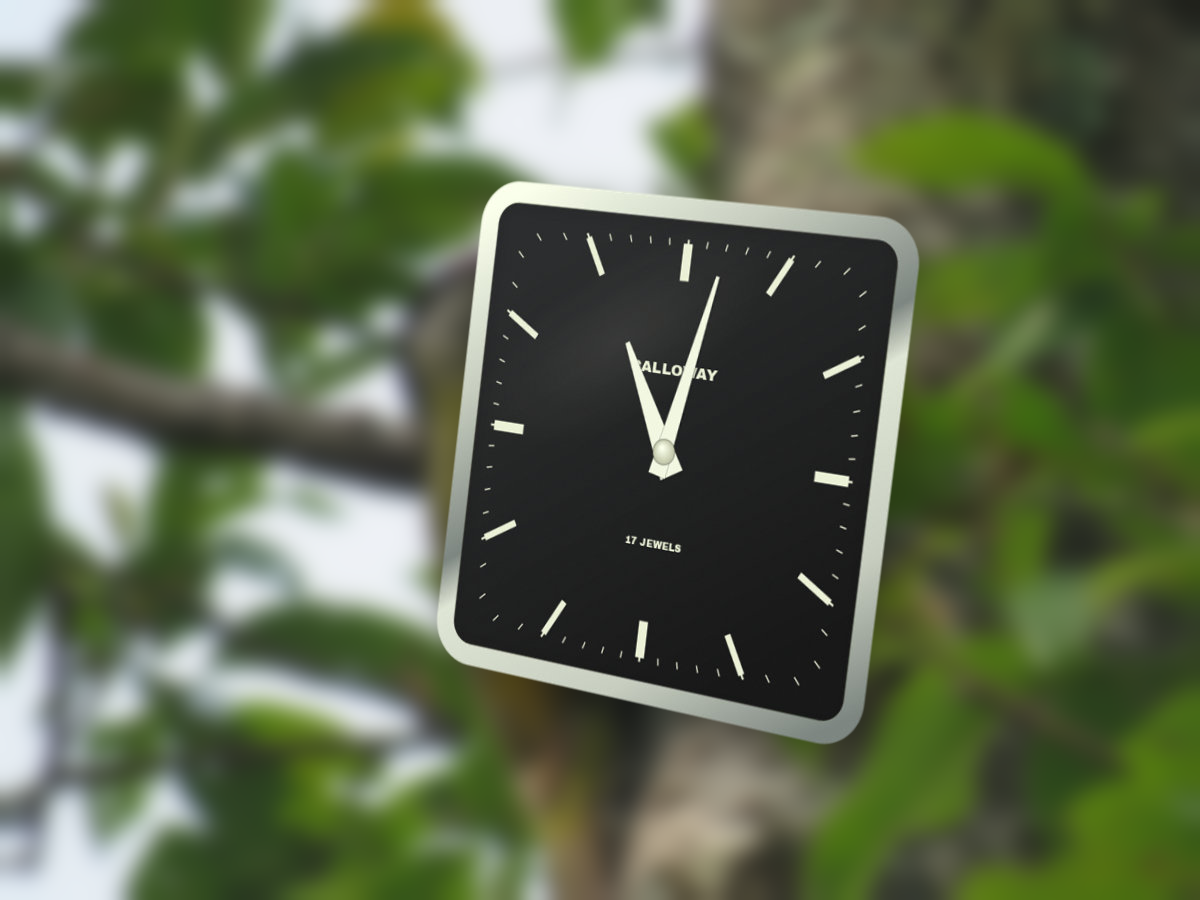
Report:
**11:02**
